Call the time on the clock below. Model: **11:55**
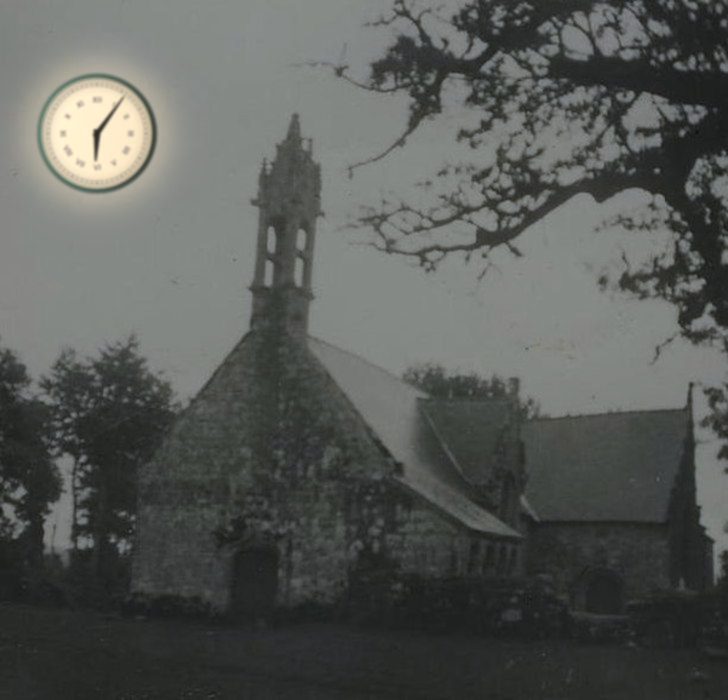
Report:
**6:06**
